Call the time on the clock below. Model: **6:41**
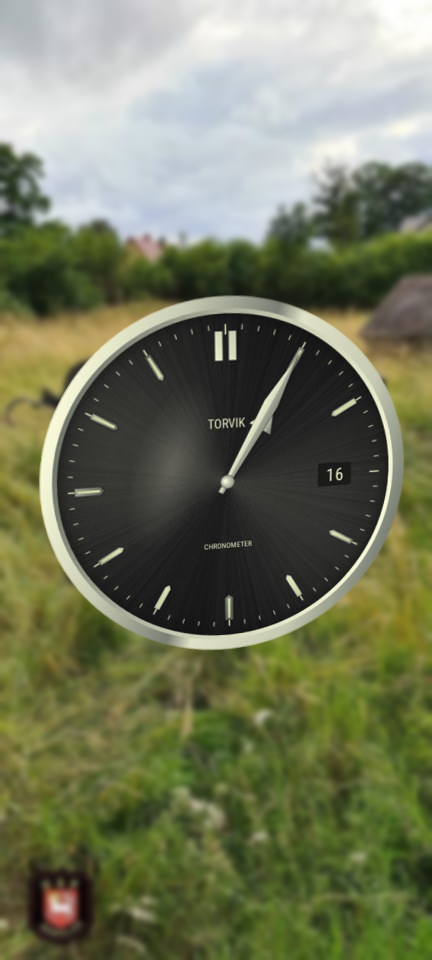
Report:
**1:05**
